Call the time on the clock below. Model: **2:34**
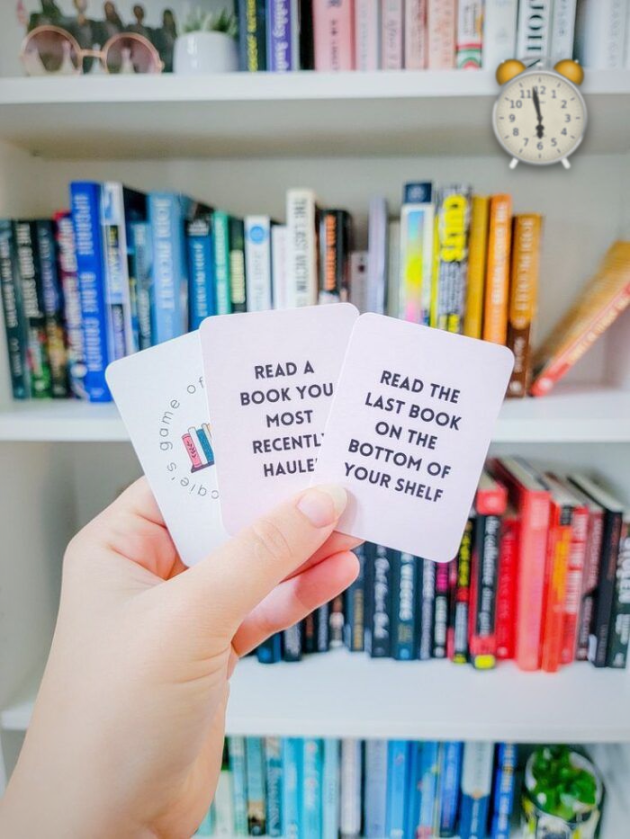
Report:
**5:58**
